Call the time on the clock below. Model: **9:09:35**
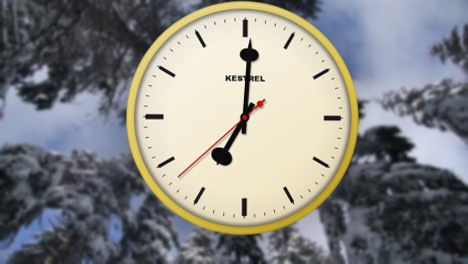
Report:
**7:00:38**
